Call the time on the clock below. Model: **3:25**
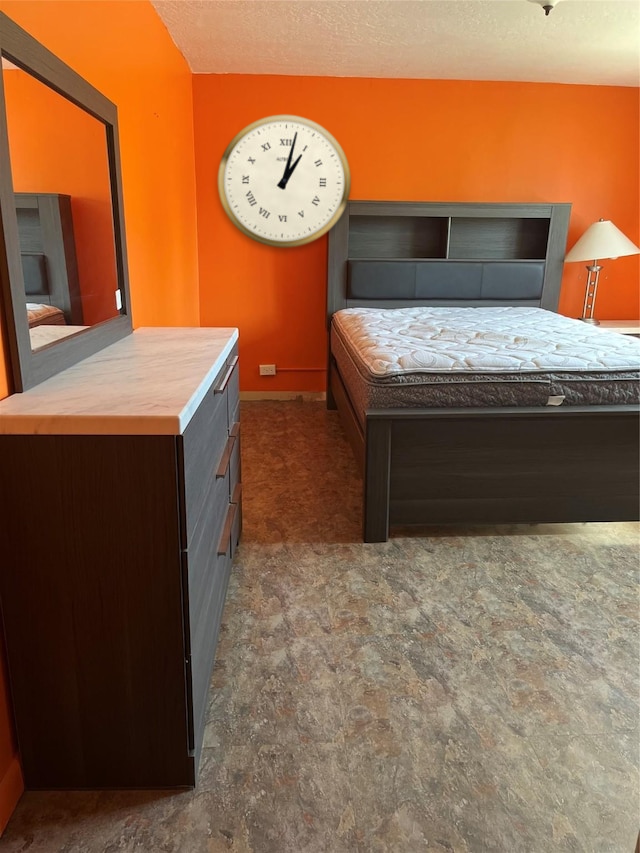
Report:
**1:02**
